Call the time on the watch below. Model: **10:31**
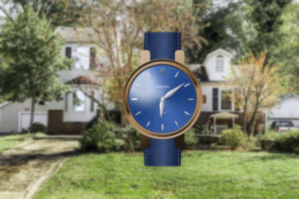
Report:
**6:09**
